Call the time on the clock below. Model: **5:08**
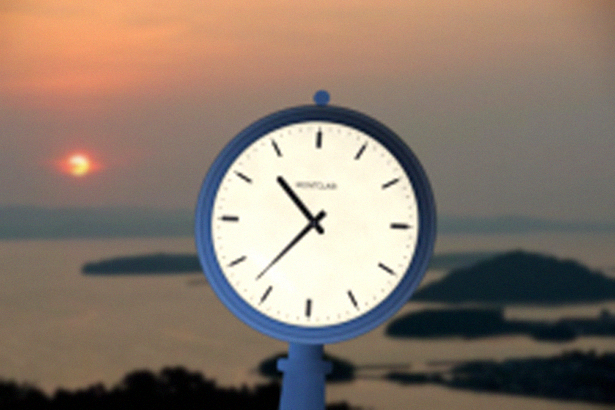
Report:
**10:37**
